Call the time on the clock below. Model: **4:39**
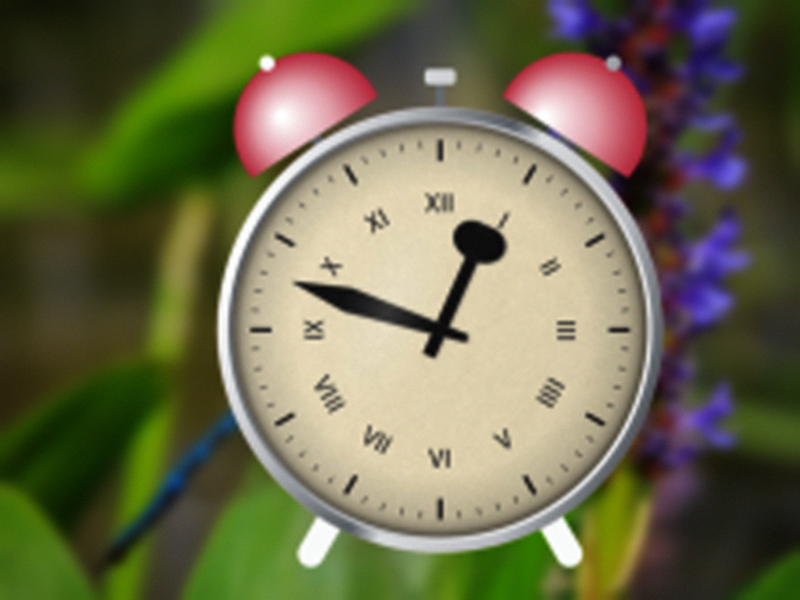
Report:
**12:48**
